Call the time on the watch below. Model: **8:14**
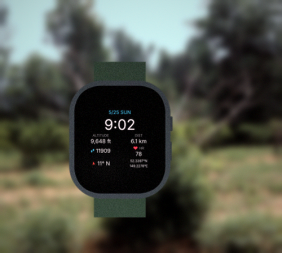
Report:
**9:02**
